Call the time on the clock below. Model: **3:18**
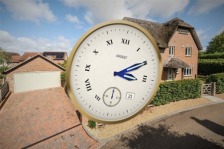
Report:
**3:10**
